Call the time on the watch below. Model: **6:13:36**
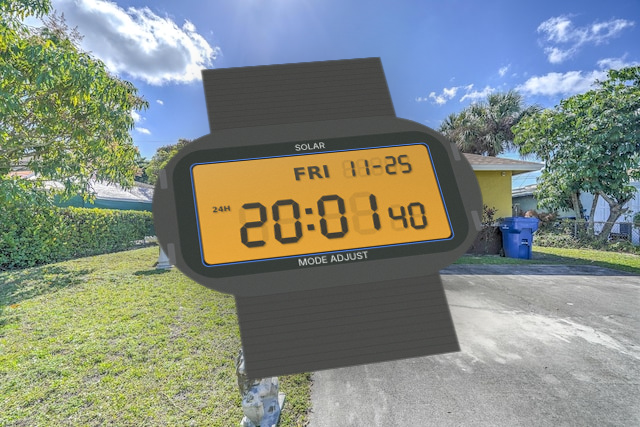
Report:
**20:01:40**
